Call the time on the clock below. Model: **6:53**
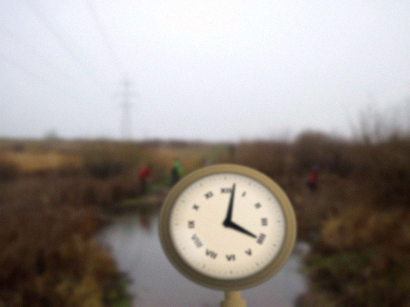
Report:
**4:02**
